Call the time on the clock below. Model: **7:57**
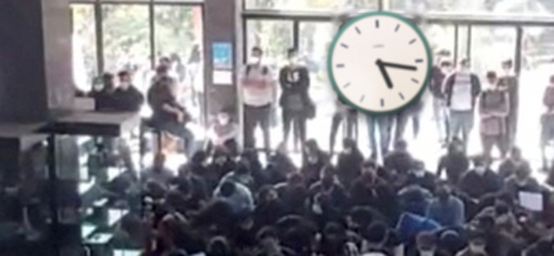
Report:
**5:17**
